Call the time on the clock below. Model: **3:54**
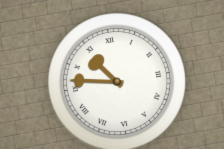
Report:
**10:47**
